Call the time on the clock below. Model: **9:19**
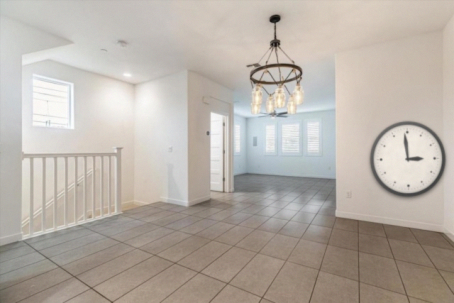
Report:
**2:59**
